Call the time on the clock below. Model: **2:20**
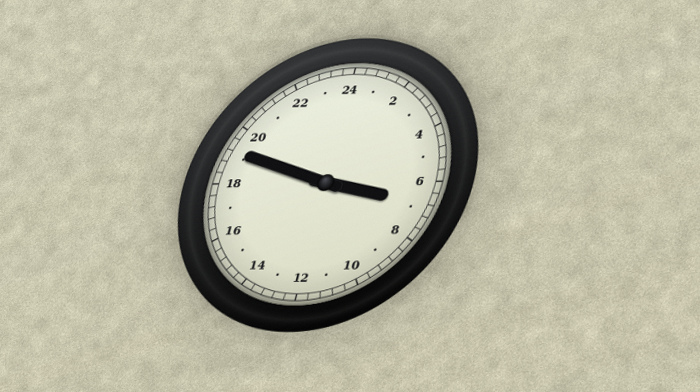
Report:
**6:48**
